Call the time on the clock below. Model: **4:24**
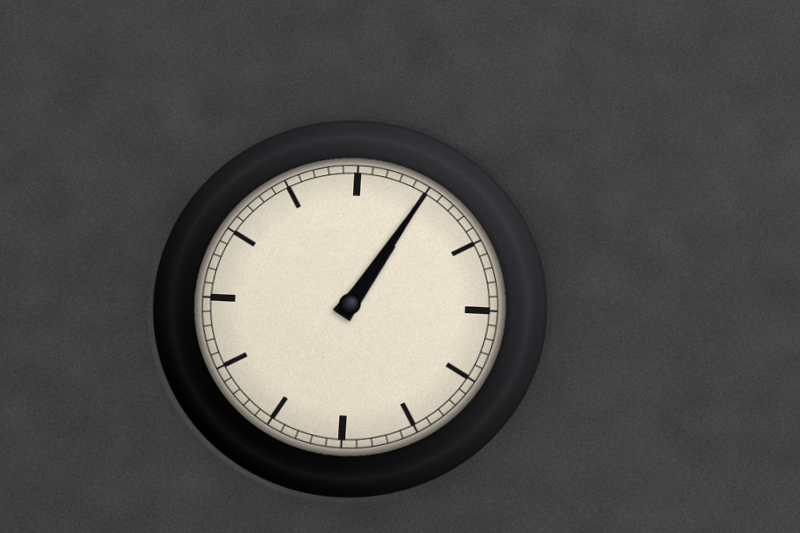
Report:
**1:05**
